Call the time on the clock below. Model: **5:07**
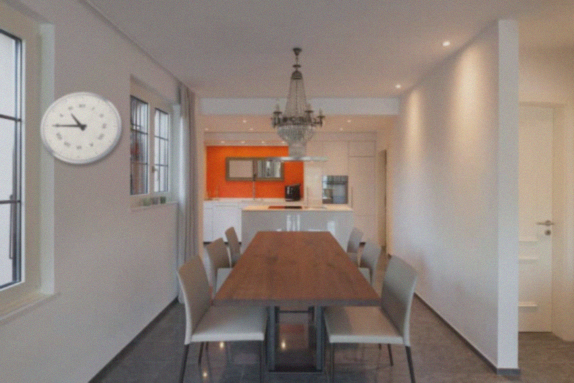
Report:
**10:45**
